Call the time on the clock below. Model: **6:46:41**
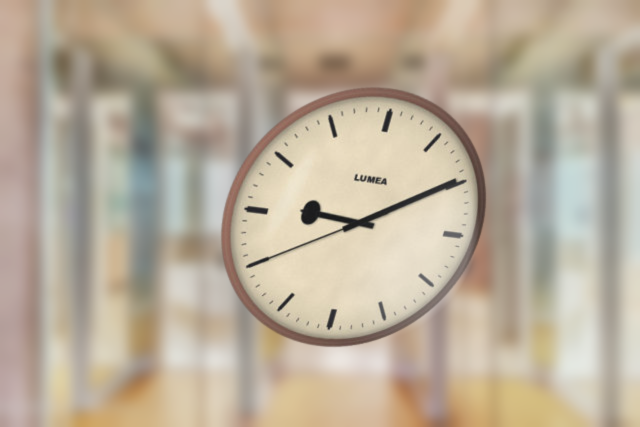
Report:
**9:09:40**
